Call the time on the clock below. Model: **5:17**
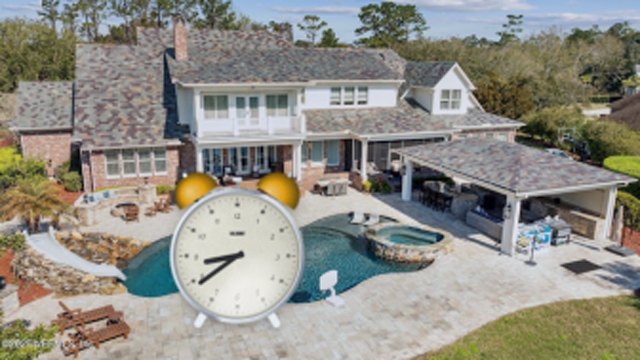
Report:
**8:39**
